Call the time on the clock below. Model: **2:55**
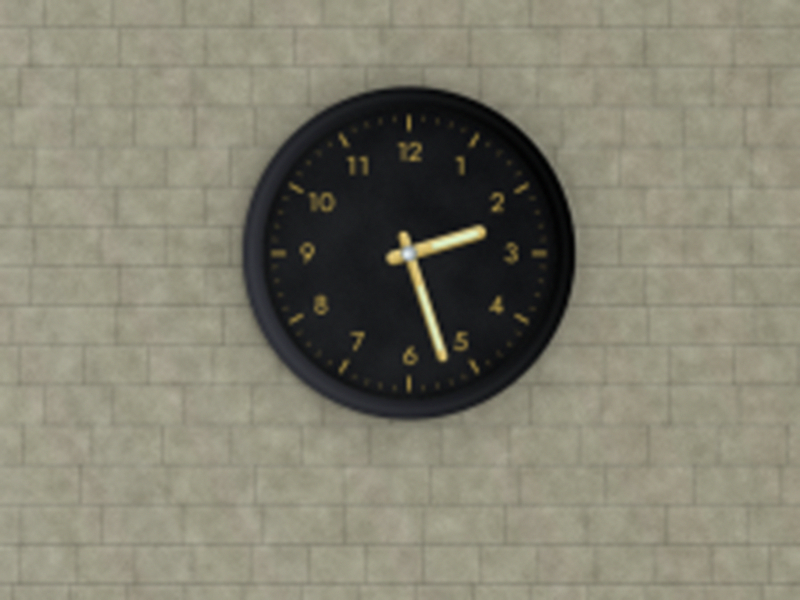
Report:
**2:27**
